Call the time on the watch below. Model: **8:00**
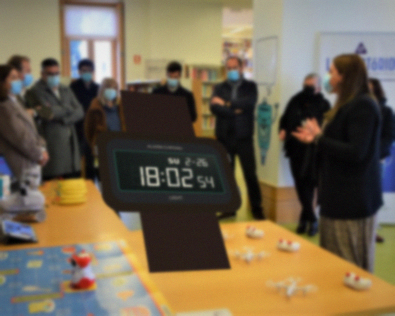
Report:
**18:02**
